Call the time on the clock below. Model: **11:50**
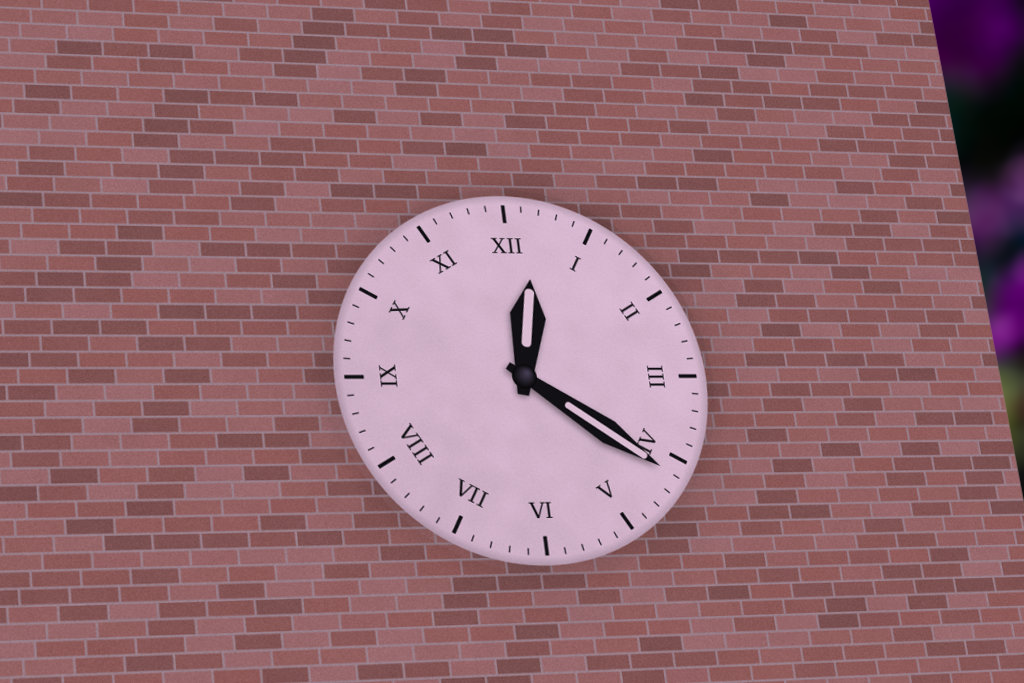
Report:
**12:21**
